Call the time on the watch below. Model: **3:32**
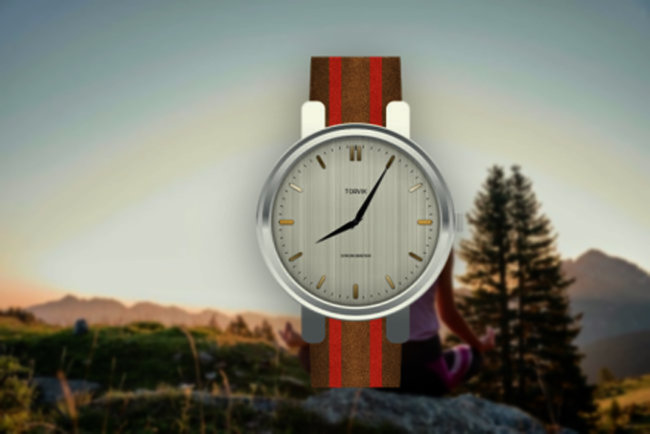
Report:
**8:05**
